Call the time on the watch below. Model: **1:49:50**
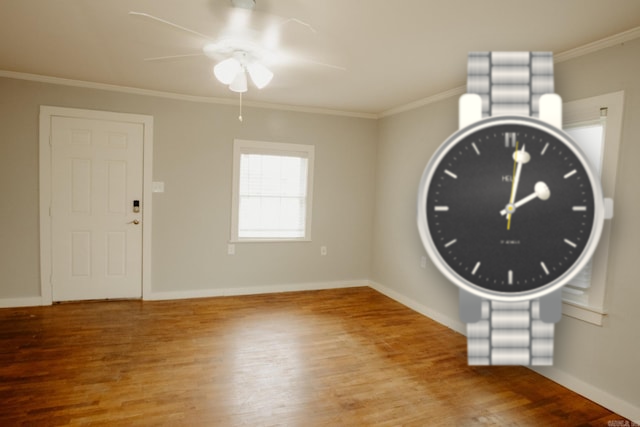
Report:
**2:02:01**
